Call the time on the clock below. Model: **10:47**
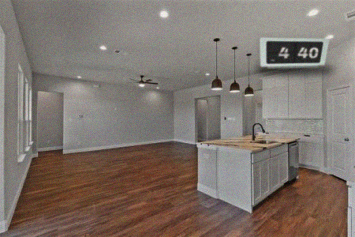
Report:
**4:40**
